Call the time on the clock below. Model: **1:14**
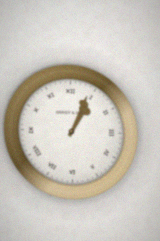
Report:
**1:04**
